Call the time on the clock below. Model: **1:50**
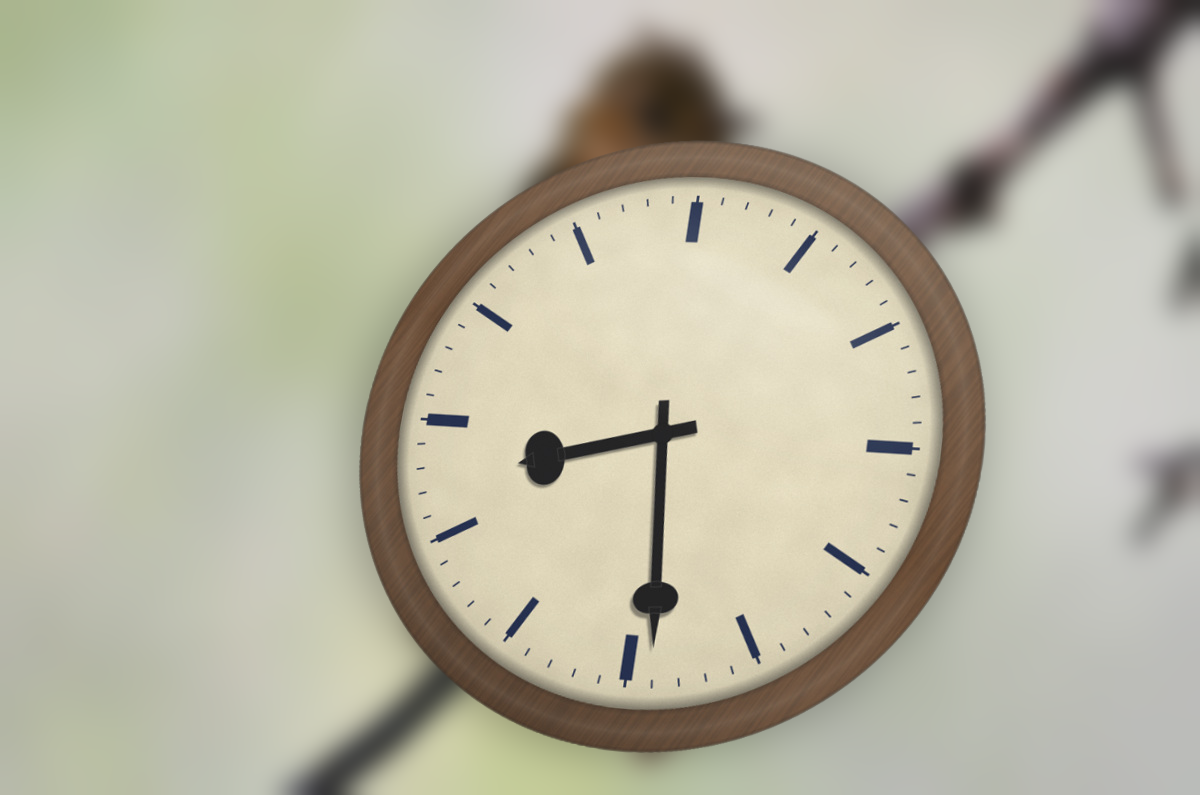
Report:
**8:29**
